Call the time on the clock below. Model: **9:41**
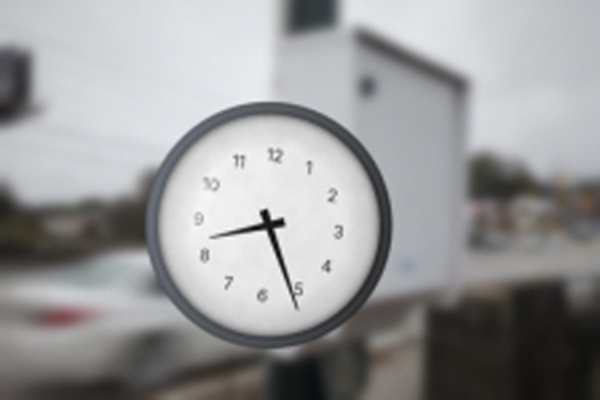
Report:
**8:26**
